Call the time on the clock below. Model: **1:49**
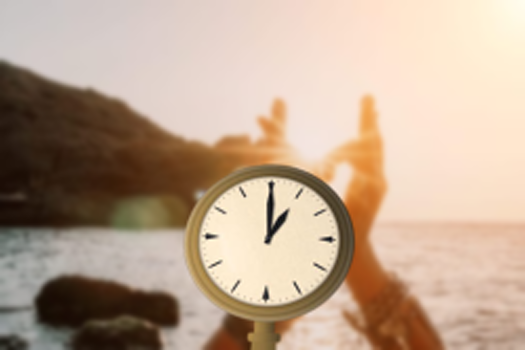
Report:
**1:00**
